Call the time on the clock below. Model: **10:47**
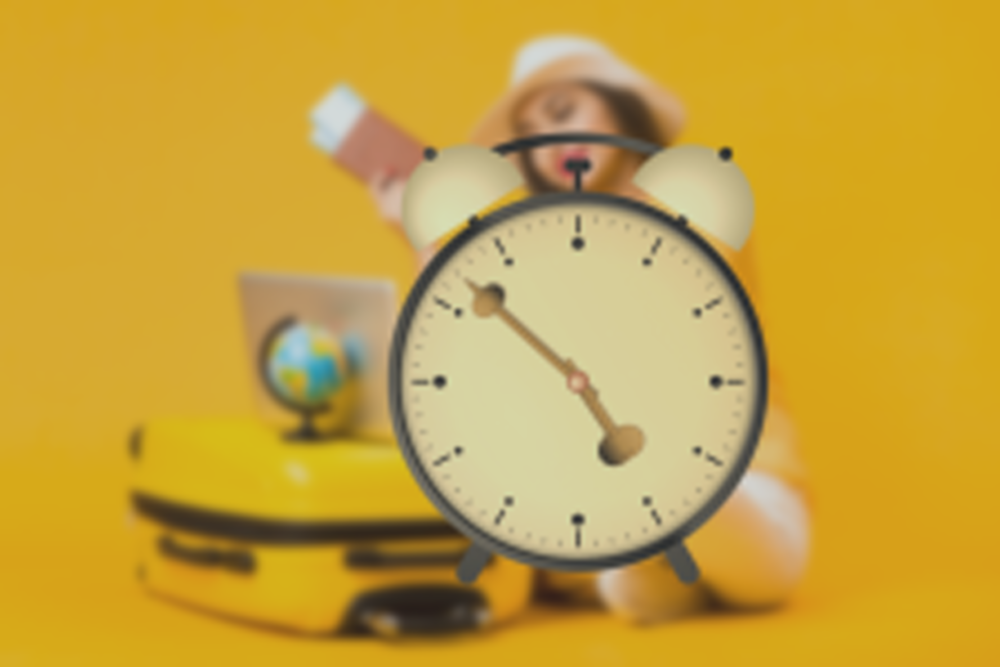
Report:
**4:52**
